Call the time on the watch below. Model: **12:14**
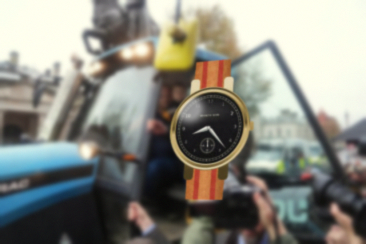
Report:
**8:23**
